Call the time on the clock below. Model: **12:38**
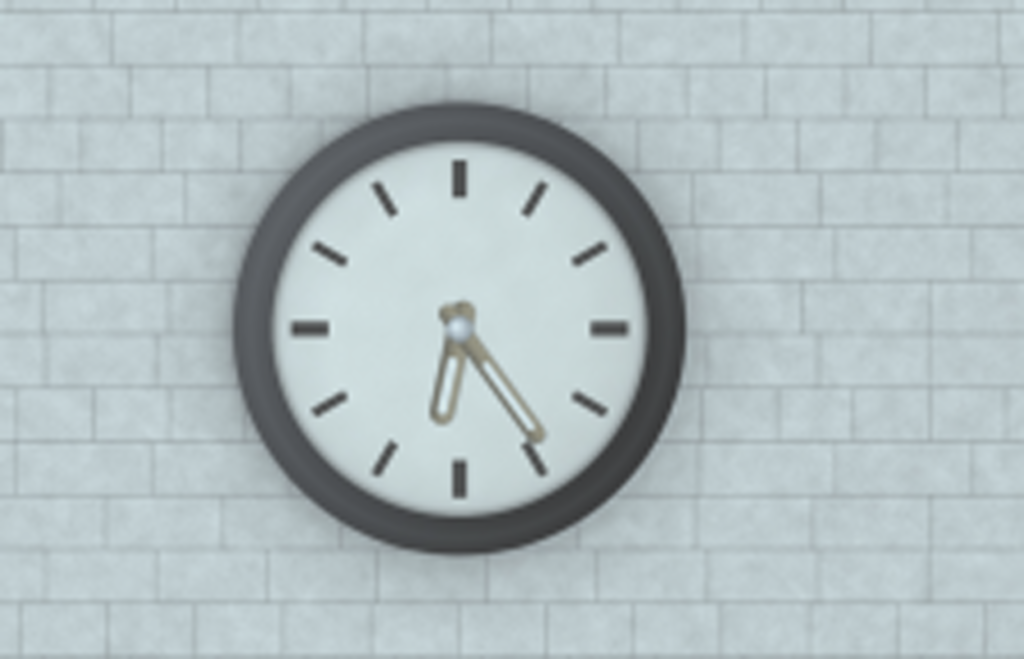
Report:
**6:24**
